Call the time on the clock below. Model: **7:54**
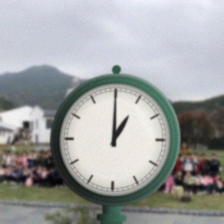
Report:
**1:00**
